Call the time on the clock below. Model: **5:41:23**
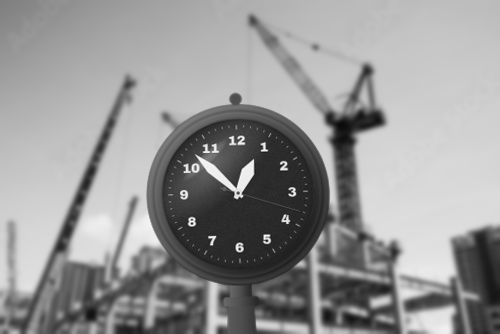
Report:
**12:52:18**
